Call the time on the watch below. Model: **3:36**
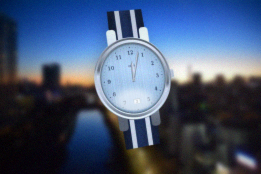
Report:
**12:03**
